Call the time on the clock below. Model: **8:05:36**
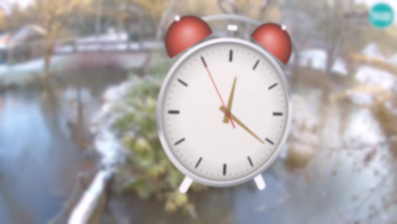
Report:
**12:20:55**
